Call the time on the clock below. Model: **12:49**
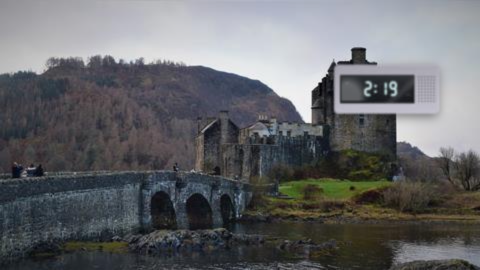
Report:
**2:19**
